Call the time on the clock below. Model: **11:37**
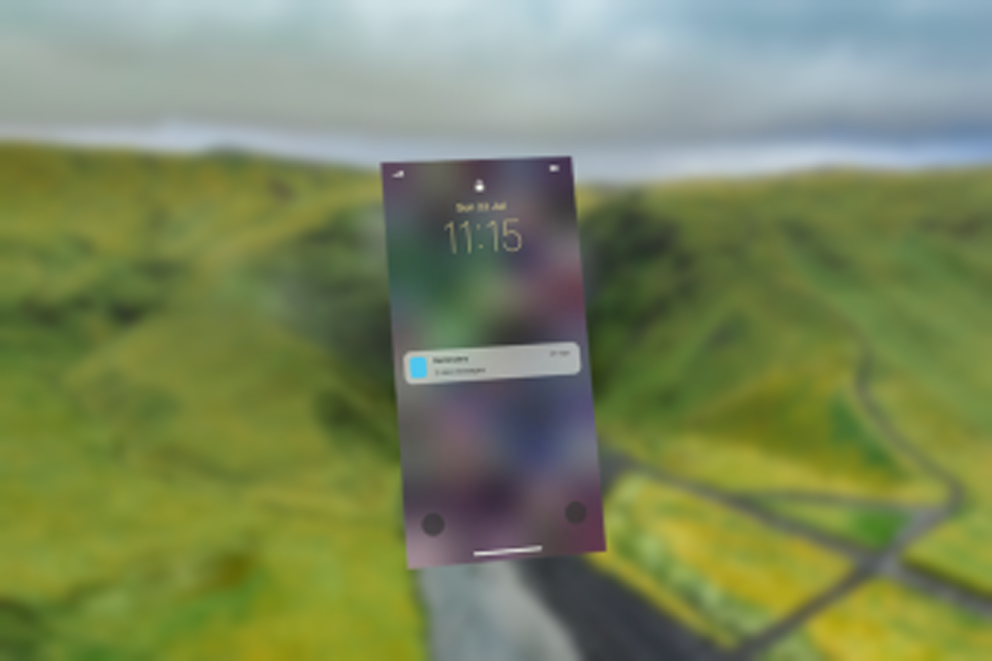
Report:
**11:15**
